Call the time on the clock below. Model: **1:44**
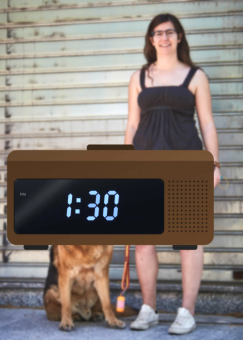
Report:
**1:30**
